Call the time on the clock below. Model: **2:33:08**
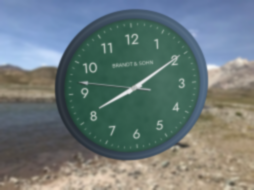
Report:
**8:09:47**
